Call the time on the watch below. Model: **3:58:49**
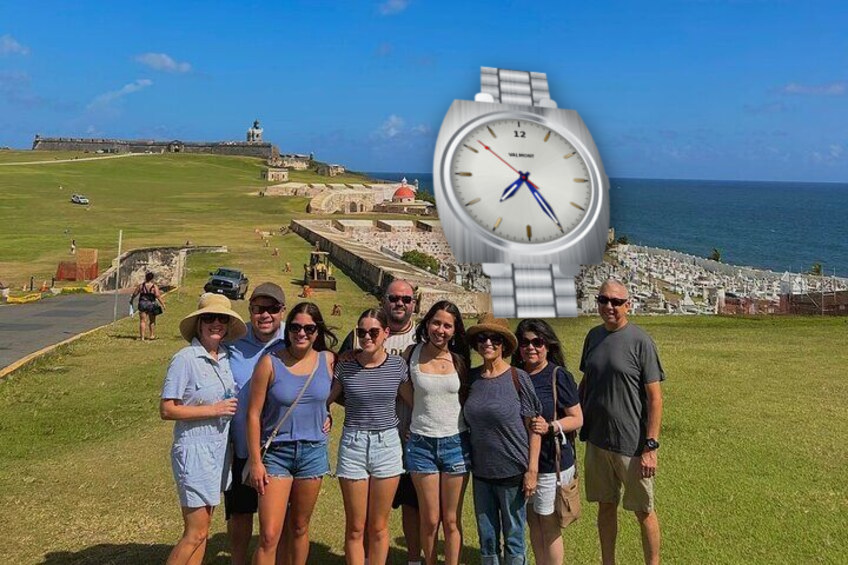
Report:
**7:24:52**
